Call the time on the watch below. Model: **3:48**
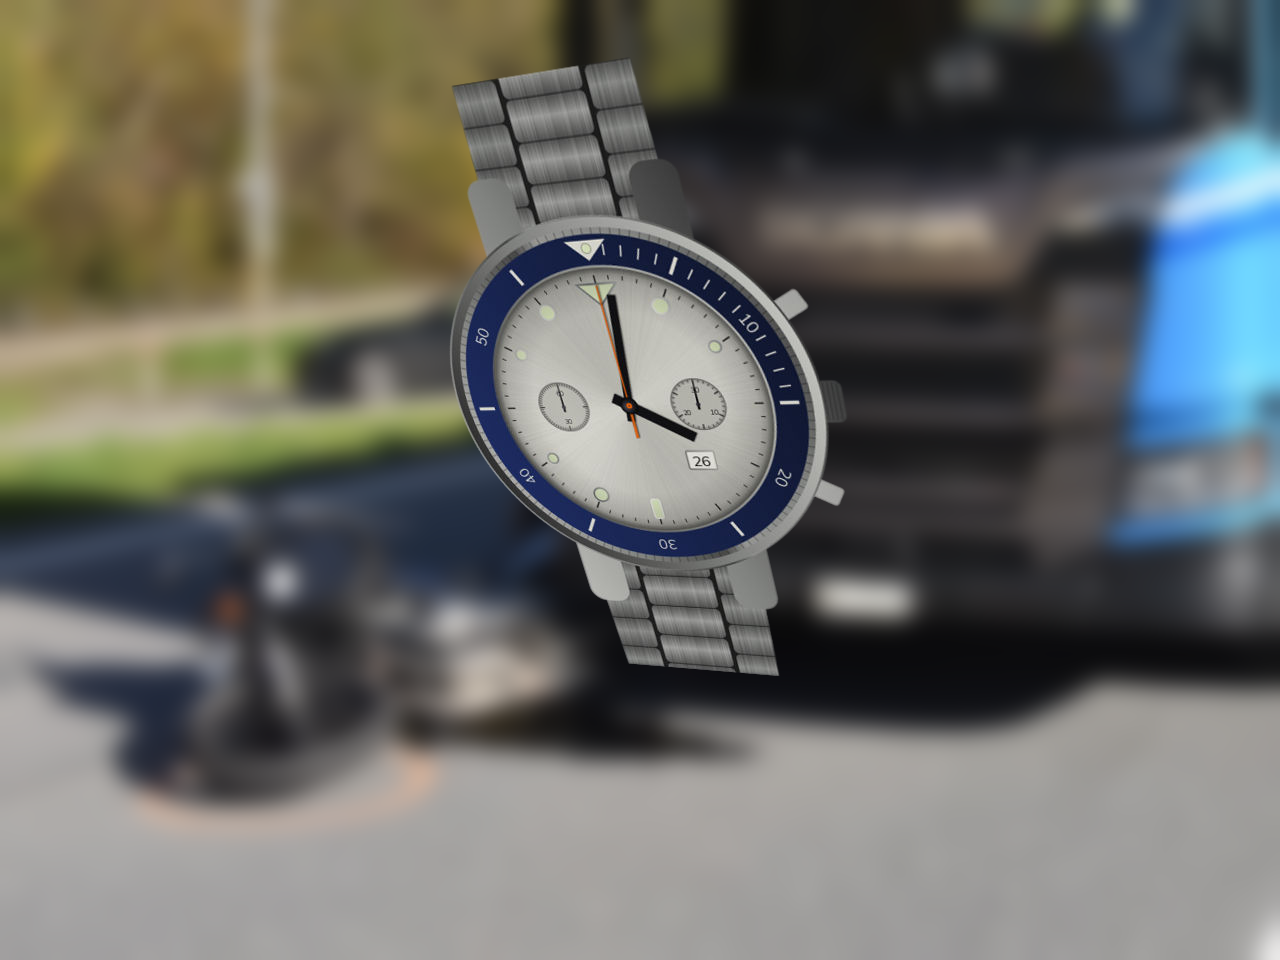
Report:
**4:01**
